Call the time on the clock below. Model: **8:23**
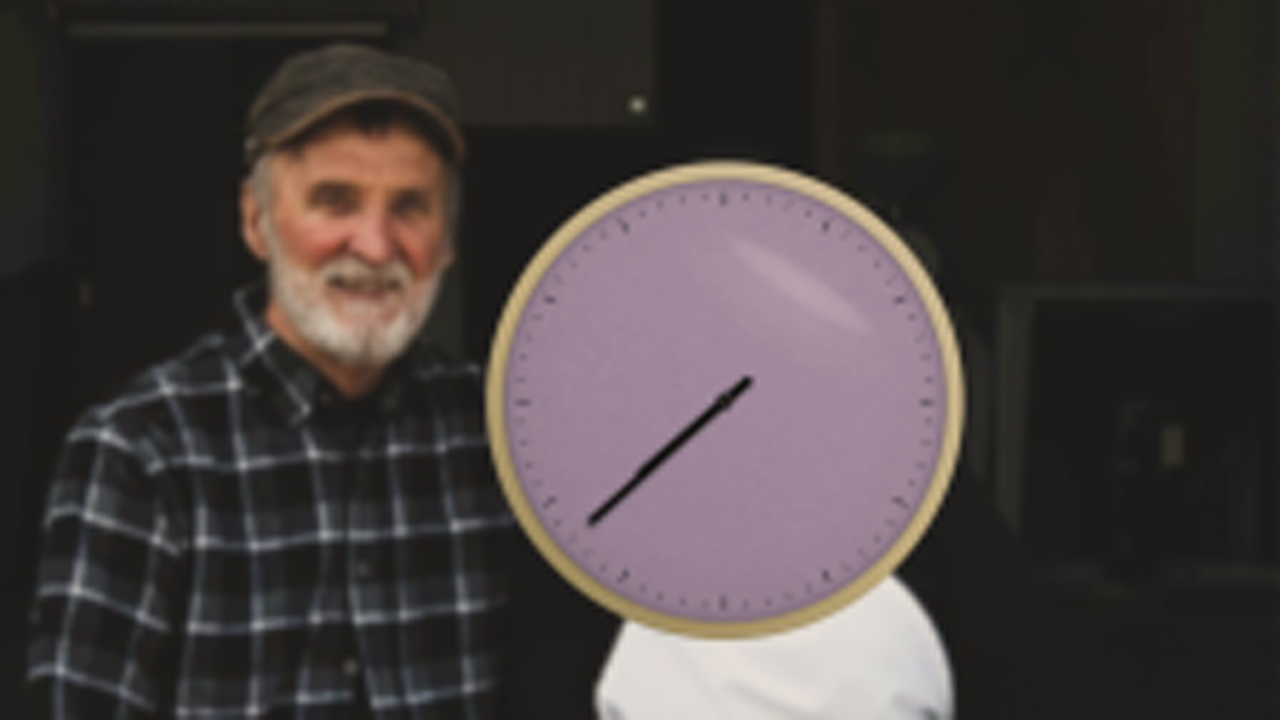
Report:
**7:38**
